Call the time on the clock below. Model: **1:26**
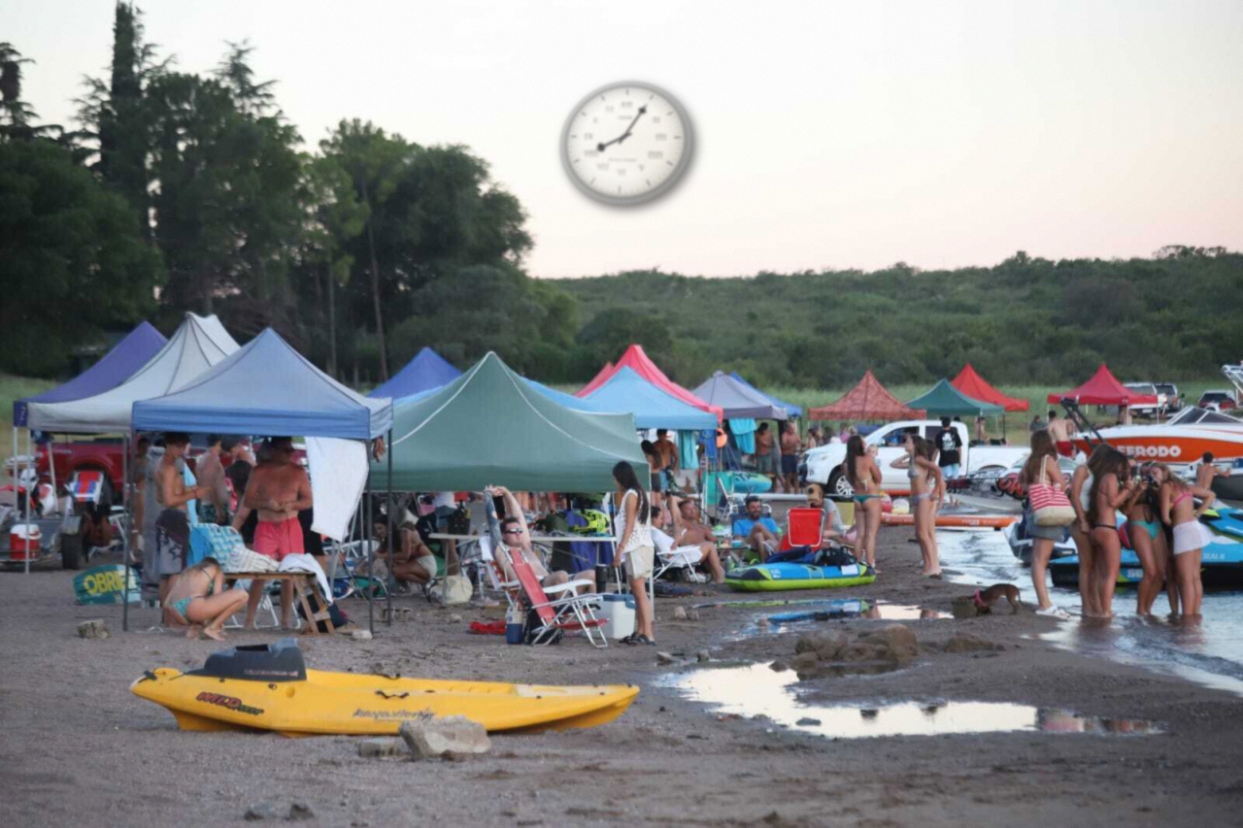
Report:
**8:05**
